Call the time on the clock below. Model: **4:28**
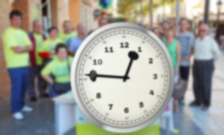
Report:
**12:46**
